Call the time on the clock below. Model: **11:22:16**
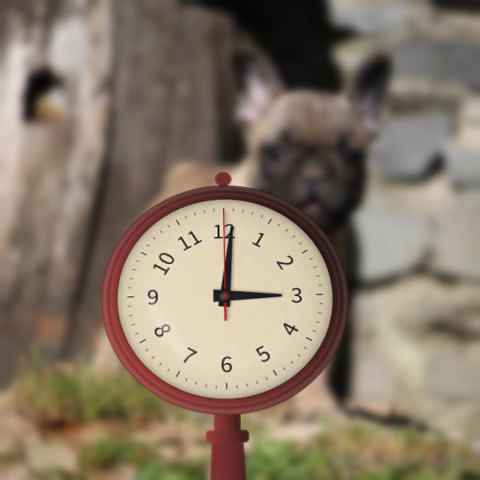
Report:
**3:01:00**
